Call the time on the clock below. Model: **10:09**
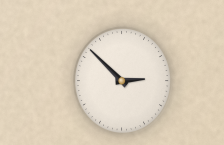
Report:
**2:52**
